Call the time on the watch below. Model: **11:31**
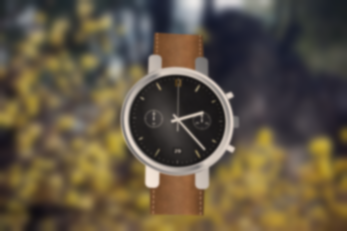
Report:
**2:23**
